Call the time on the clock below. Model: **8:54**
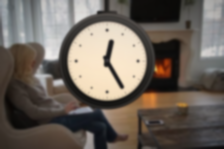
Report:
**12:25**
